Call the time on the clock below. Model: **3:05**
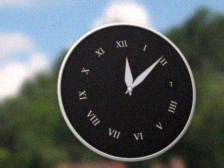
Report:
**12:09**
